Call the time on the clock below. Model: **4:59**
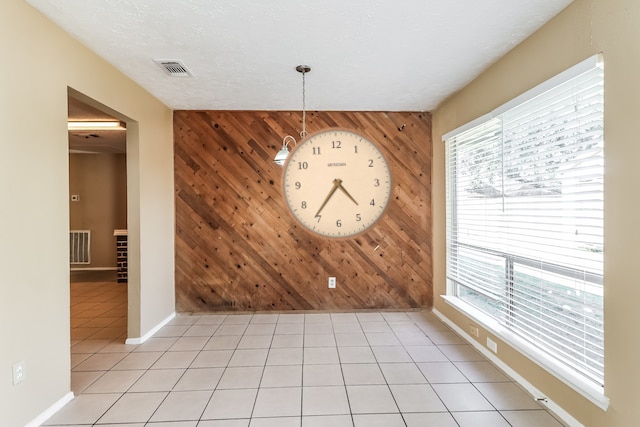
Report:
**4:36**
